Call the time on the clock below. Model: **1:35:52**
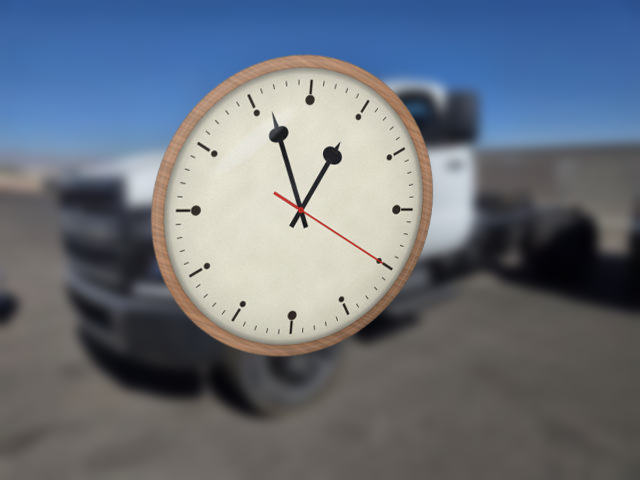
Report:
**12:56:20**
